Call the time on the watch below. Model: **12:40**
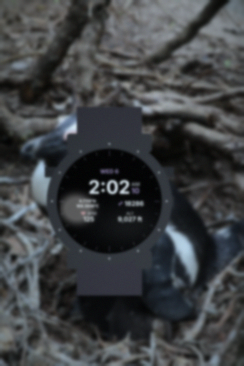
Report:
**2:02**
